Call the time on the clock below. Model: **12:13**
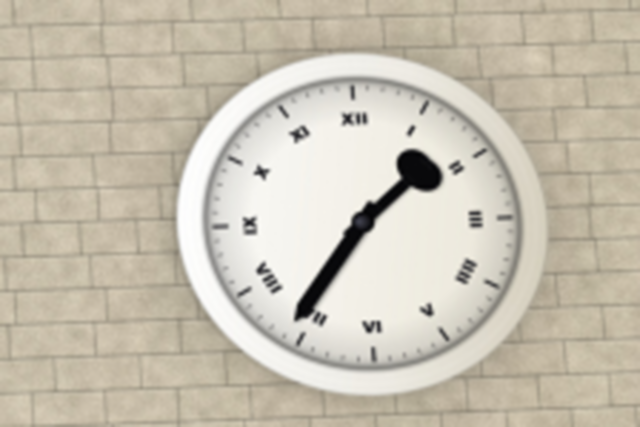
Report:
**1:36**
